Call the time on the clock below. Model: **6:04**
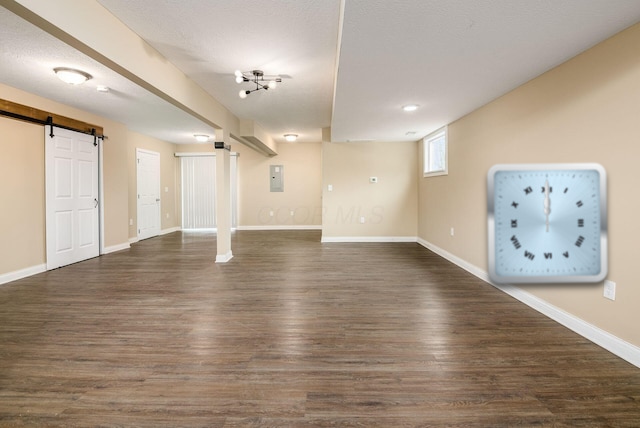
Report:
**12:00**
